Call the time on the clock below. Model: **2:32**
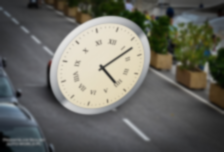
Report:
**4:07**
